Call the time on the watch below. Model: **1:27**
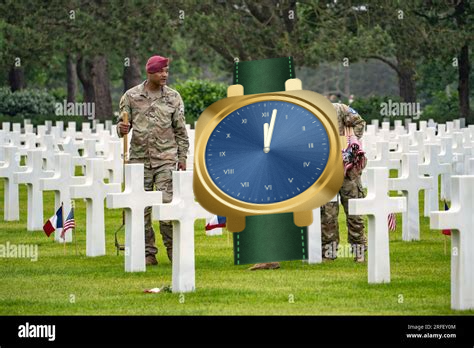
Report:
**12:02**
